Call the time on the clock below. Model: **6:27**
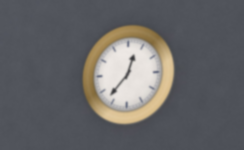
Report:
**12:37**
